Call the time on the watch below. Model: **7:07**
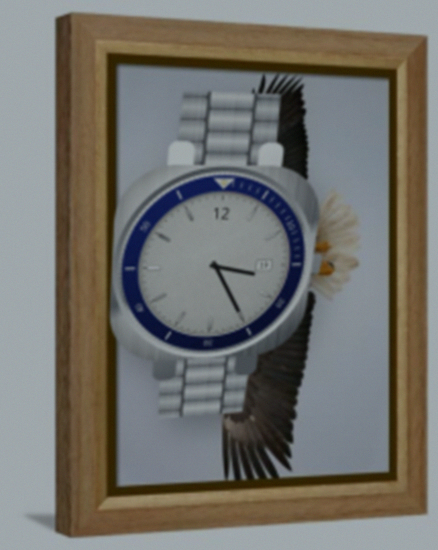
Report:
**3:25**
